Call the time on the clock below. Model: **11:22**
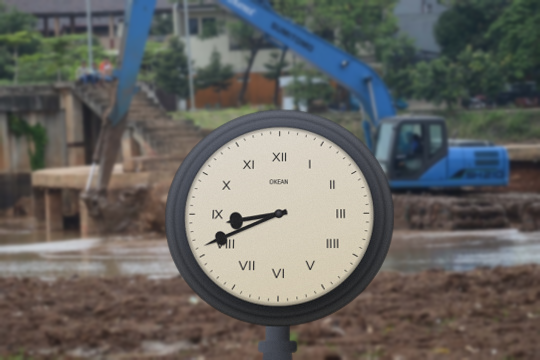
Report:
**8:41**
